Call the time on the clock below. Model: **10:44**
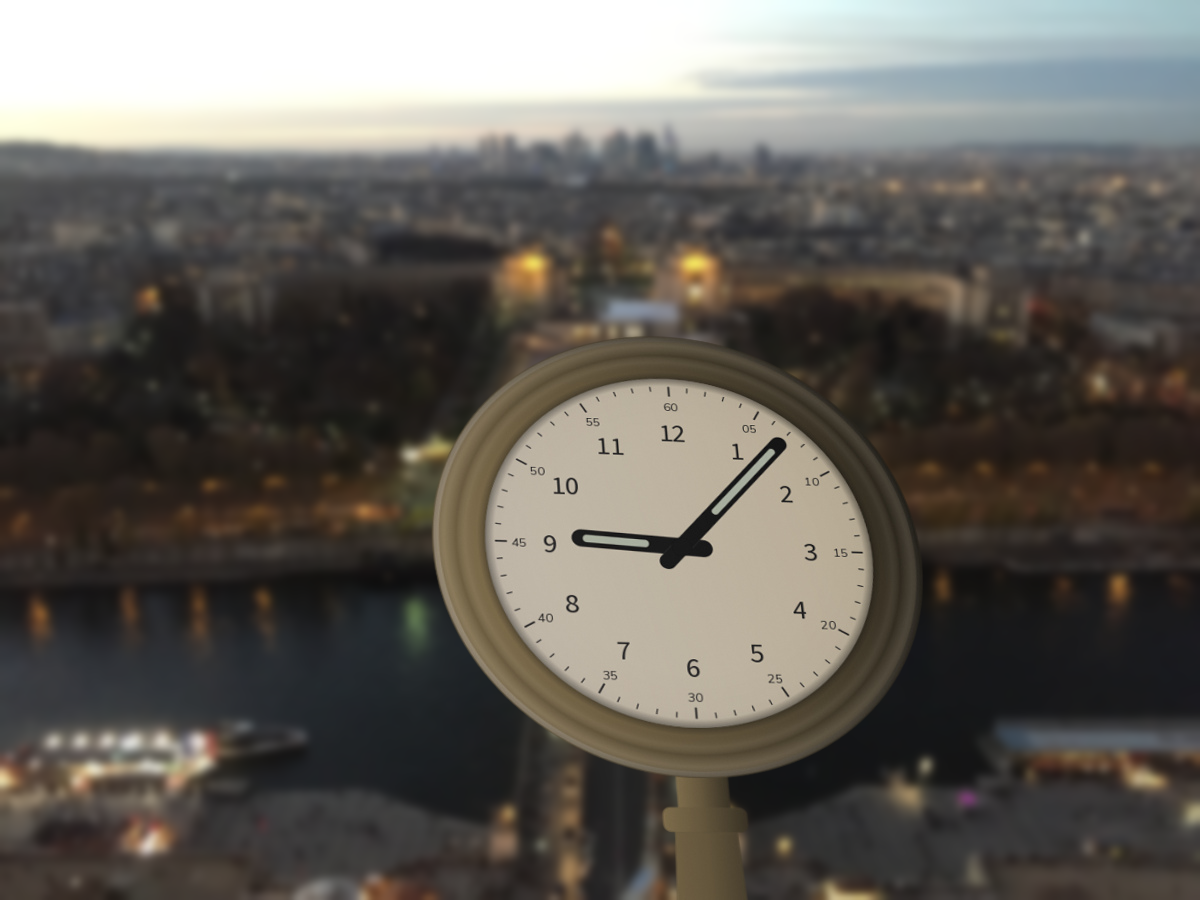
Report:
**9:07**
